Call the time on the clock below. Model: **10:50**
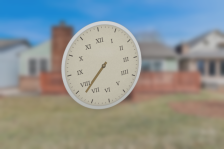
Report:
**7:38**
